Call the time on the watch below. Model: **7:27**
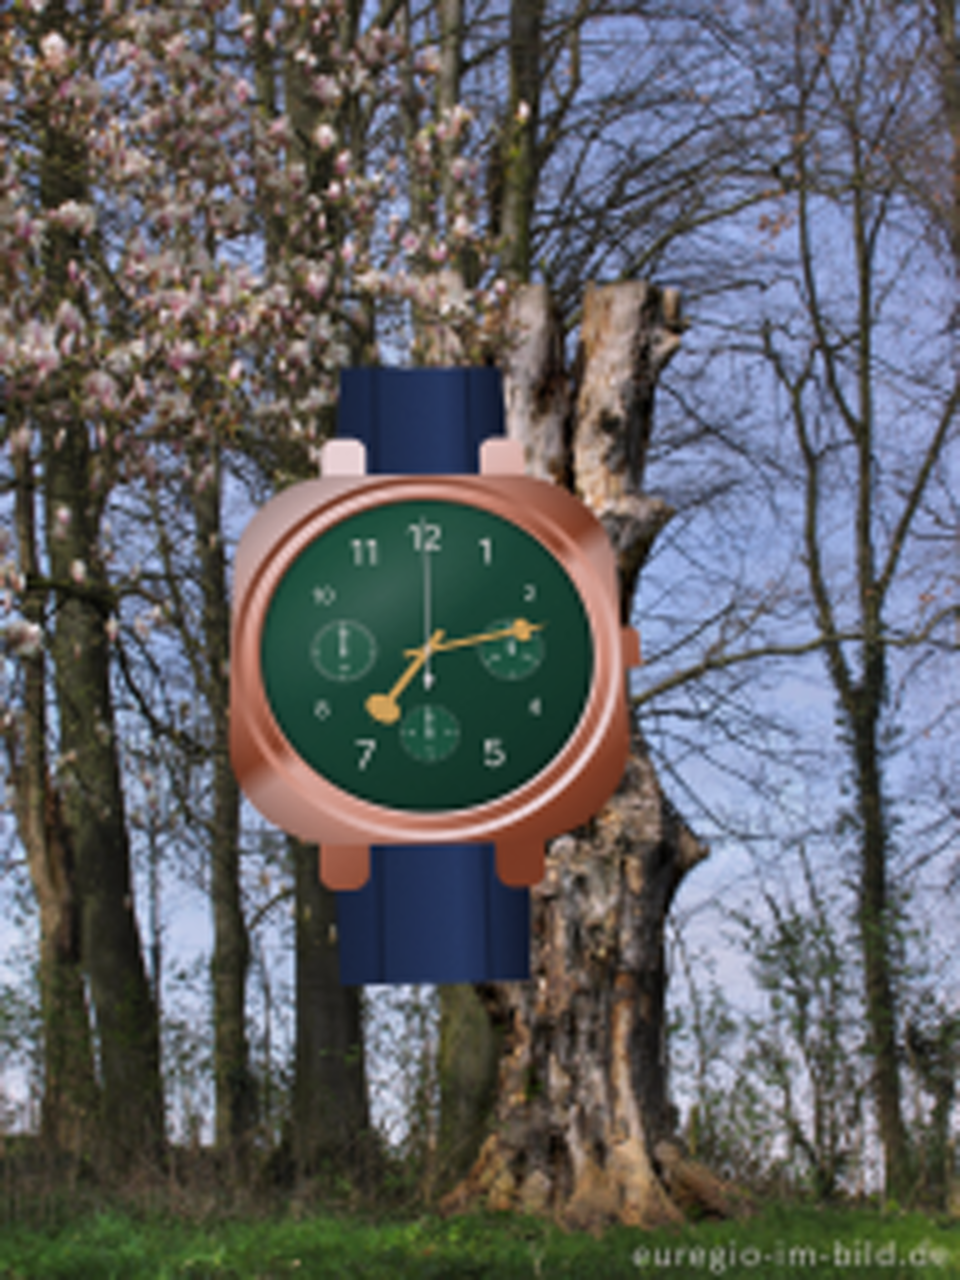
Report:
**7:13**
